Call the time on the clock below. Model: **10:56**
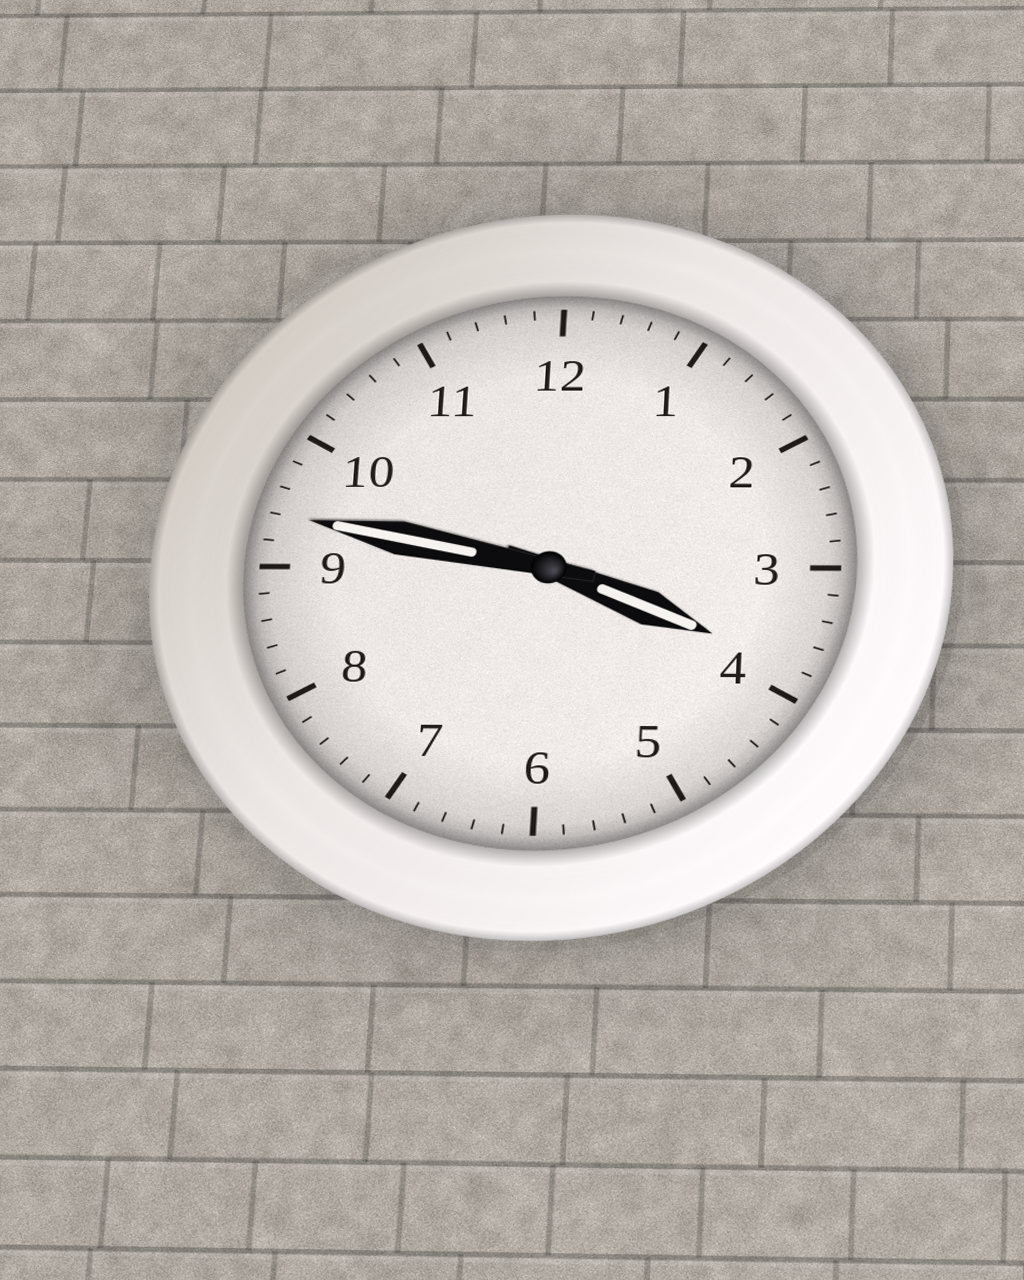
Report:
**3:47**
